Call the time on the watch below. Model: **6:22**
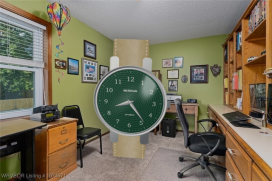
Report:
**8:24**
